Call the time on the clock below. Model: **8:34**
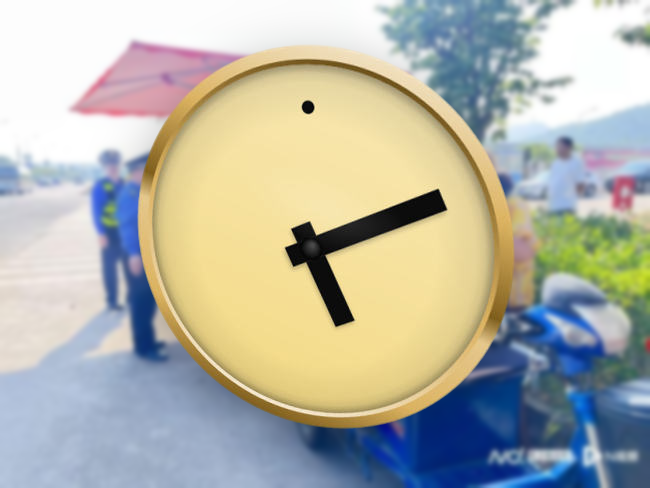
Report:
**5:11**
